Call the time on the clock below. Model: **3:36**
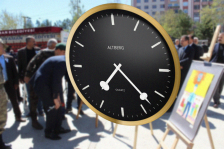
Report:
**7:23**
